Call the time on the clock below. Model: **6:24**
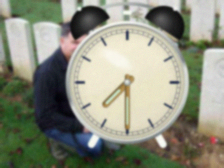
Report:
**7:30**
